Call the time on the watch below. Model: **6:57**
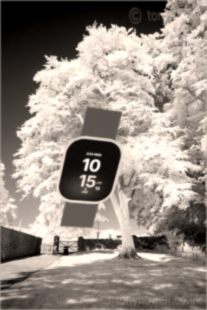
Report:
**10:15**
